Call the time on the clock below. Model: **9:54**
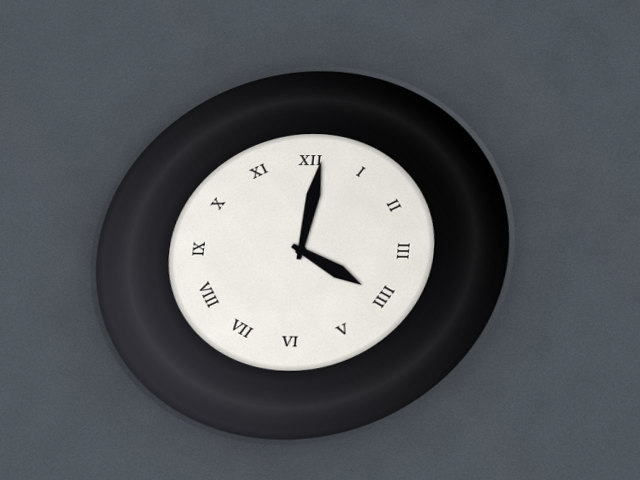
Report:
**4:01**
